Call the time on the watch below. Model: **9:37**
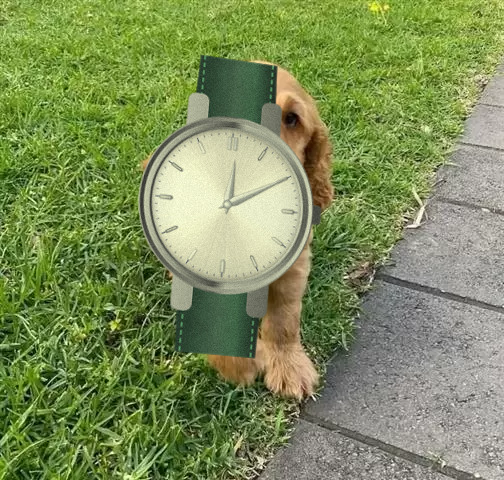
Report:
**12:10**
